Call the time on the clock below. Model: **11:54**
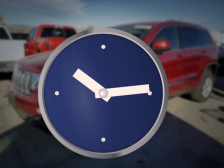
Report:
**10:14**
